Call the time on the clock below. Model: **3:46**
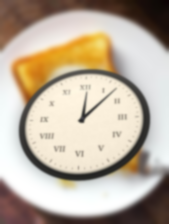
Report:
**12:07**
